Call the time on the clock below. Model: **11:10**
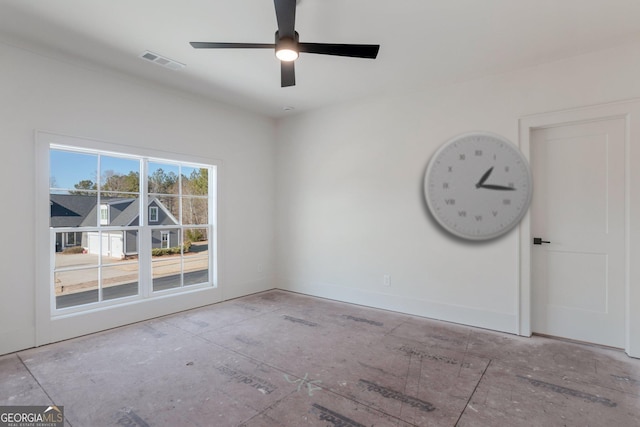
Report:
**1:16**
